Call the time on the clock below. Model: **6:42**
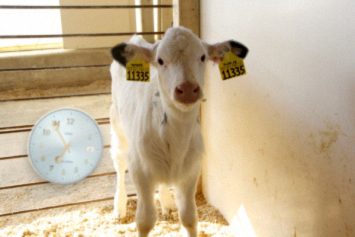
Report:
**6:54**
